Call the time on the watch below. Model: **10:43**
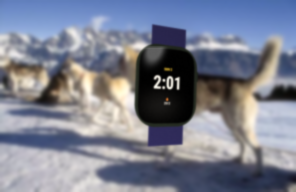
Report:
**2:01**
